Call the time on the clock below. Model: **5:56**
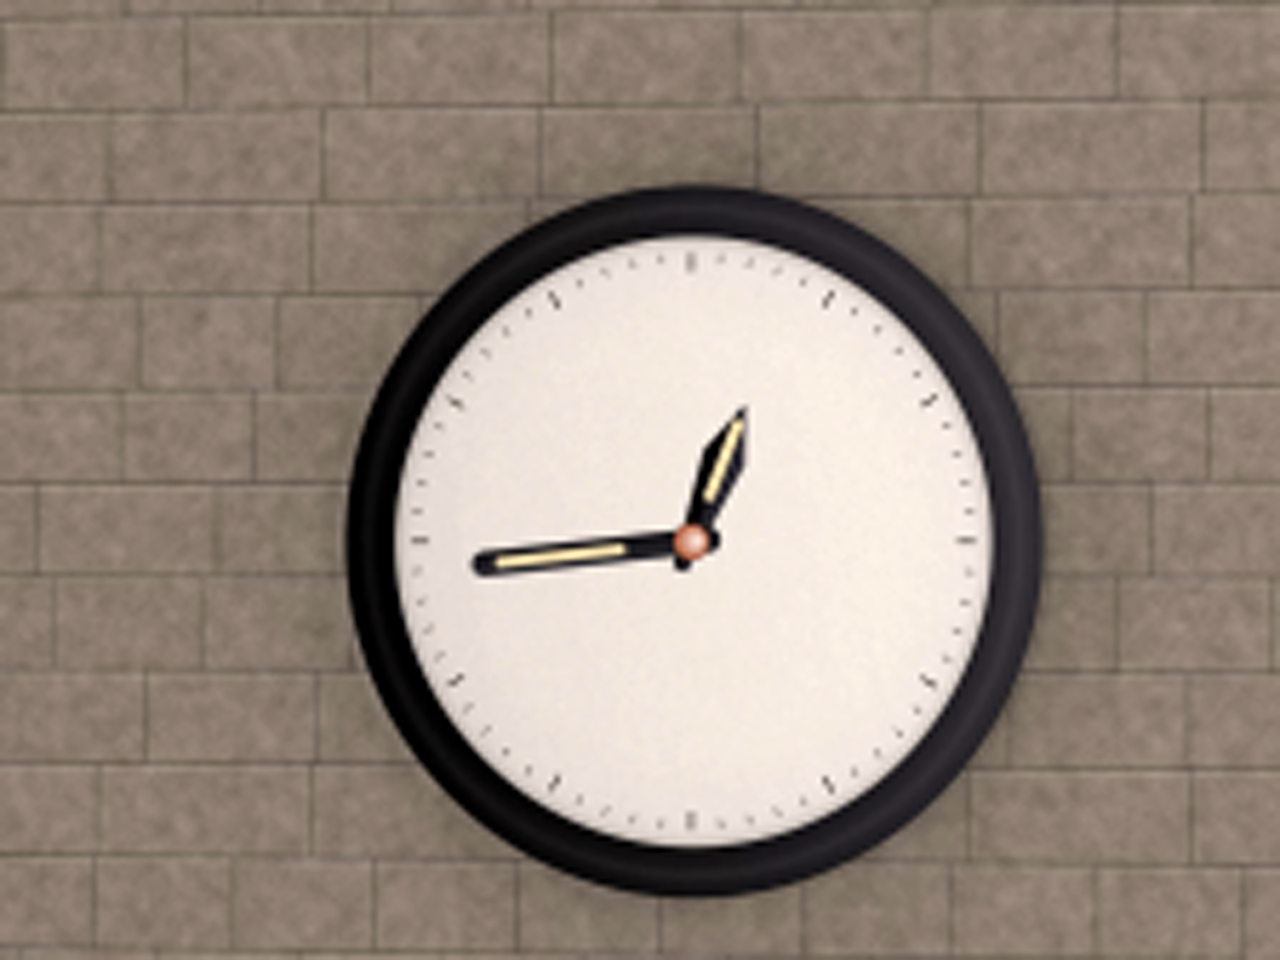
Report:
**12:44**
